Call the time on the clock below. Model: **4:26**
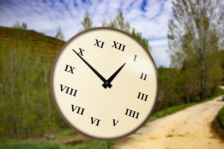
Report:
**12:49**
